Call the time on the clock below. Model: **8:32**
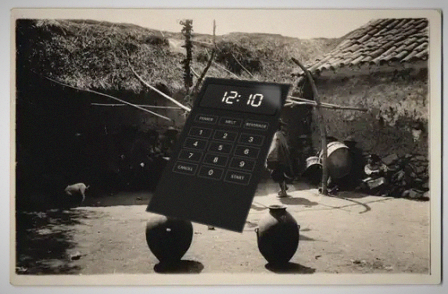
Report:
**12:10**
